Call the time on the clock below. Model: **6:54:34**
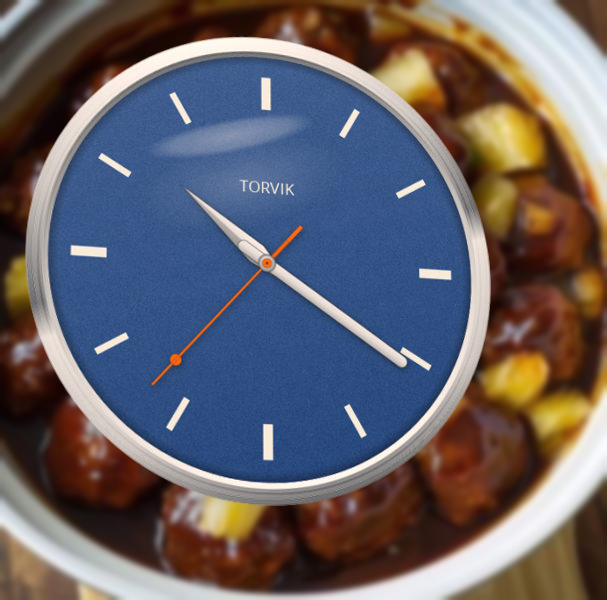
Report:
**10:20:37**
